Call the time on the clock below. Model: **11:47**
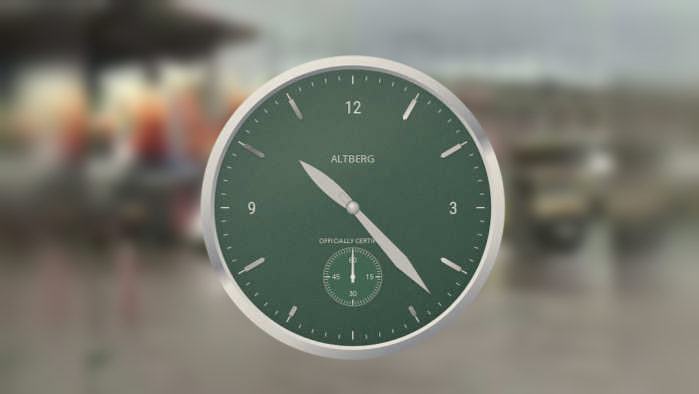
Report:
**10:23**
